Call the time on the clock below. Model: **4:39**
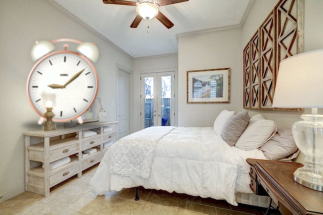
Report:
**9:08**
